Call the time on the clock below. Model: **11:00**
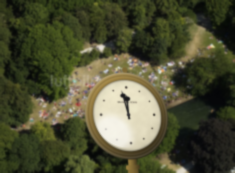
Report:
**11:58**
